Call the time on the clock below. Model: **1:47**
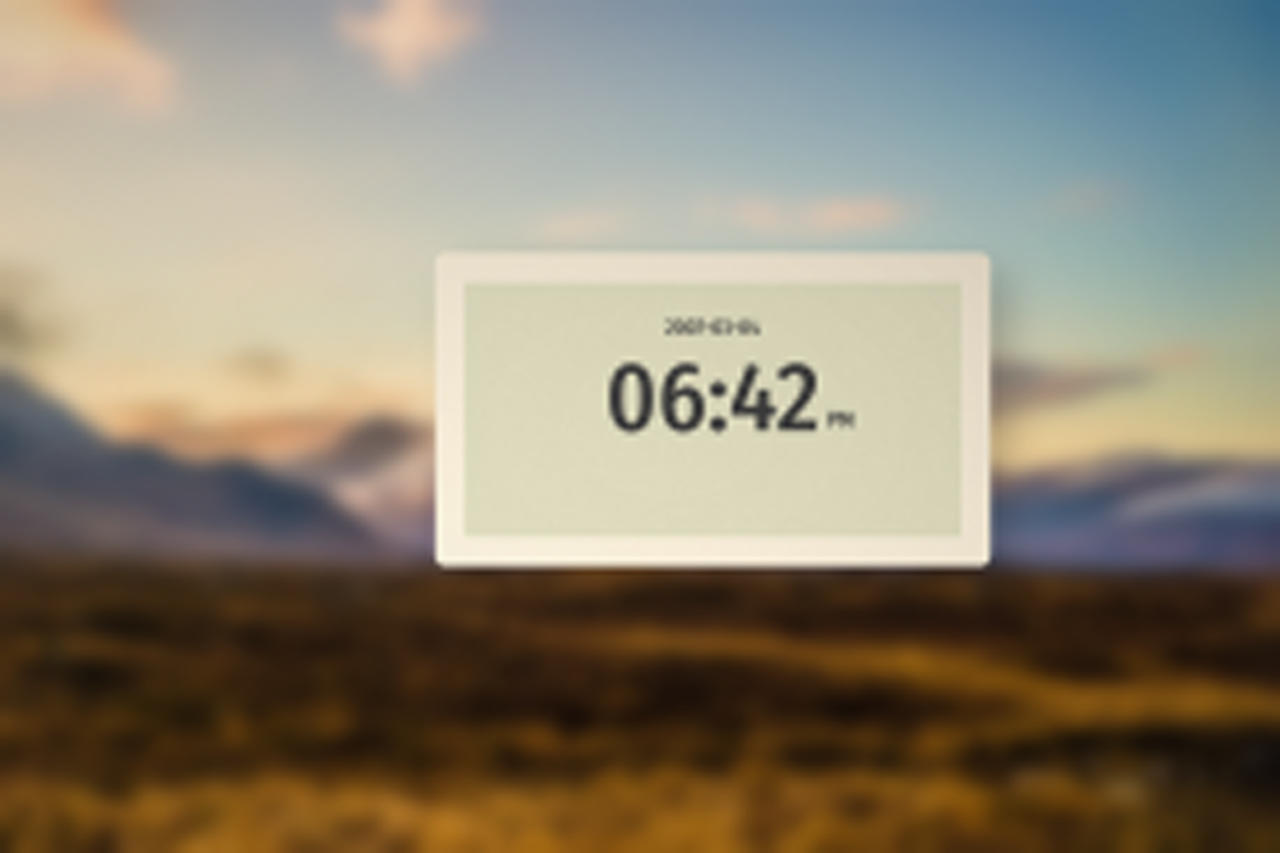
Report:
**6:42**
